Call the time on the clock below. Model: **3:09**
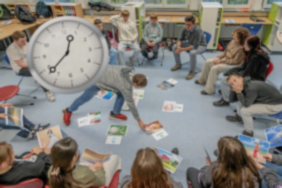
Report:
**12:38**
